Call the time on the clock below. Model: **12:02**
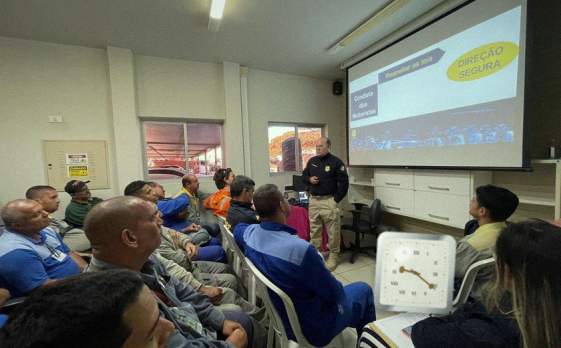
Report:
**9:21**
